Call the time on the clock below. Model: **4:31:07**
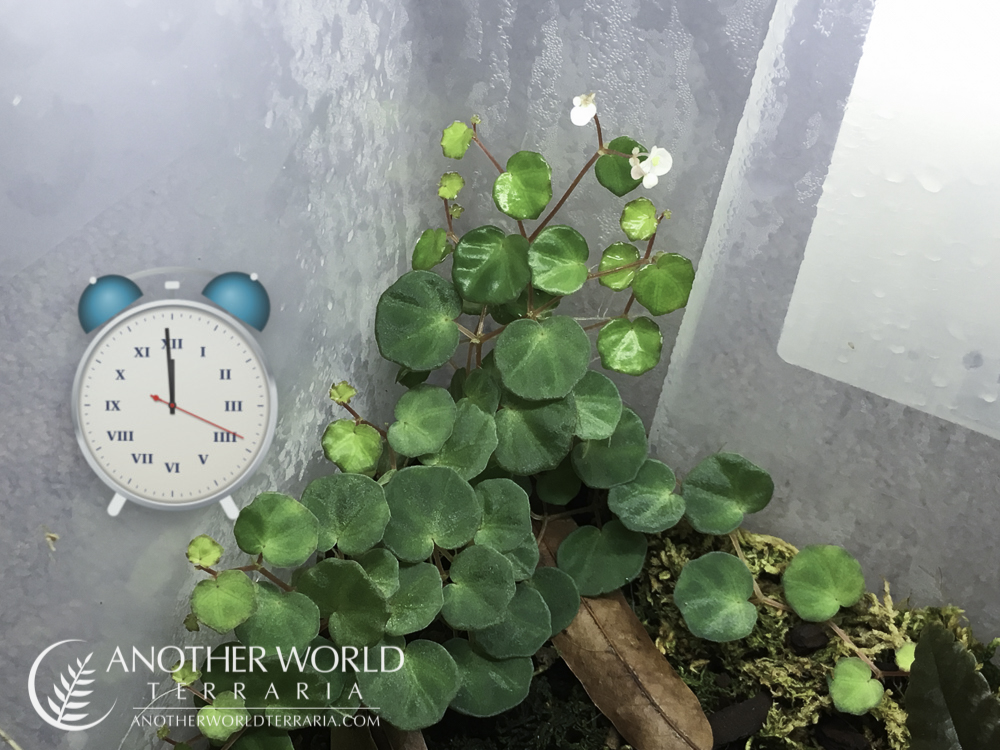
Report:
**11:59:19**
